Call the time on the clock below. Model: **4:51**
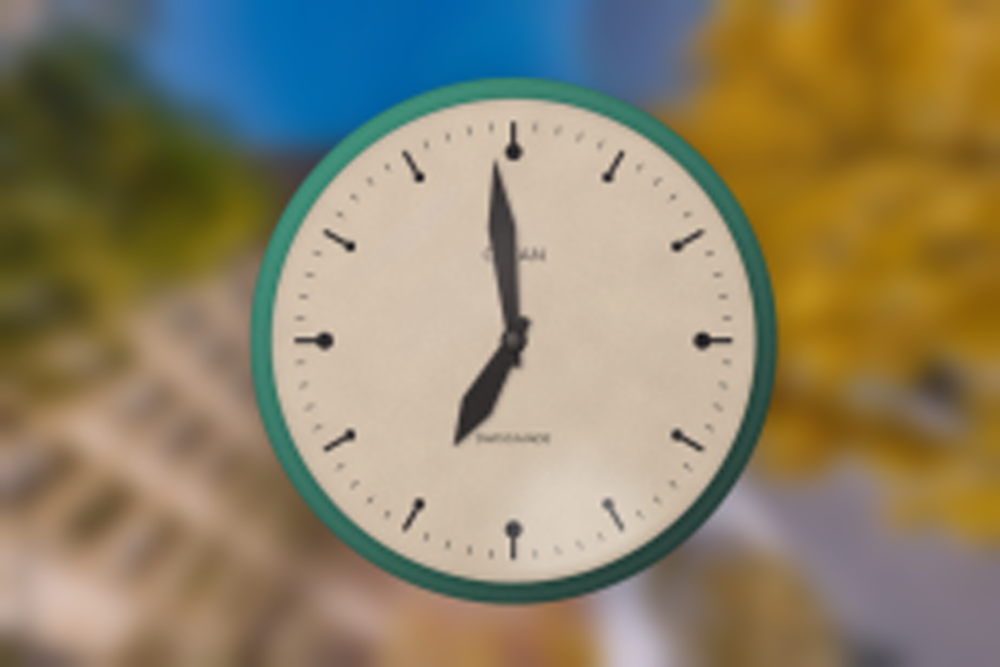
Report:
**6:59**
